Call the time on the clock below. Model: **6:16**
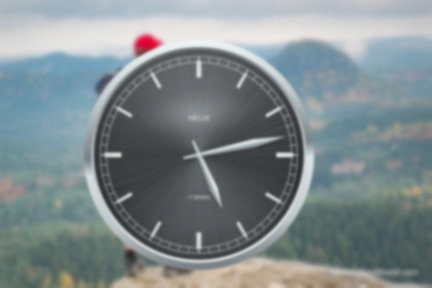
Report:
**5:13**
